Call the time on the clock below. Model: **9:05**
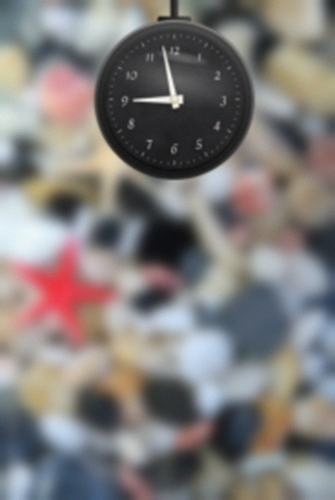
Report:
**8:58**
